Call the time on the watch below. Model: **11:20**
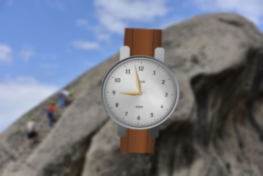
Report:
**8:58**
